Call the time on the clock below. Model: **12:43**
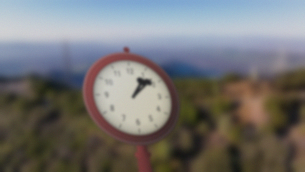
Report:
**1:08**
